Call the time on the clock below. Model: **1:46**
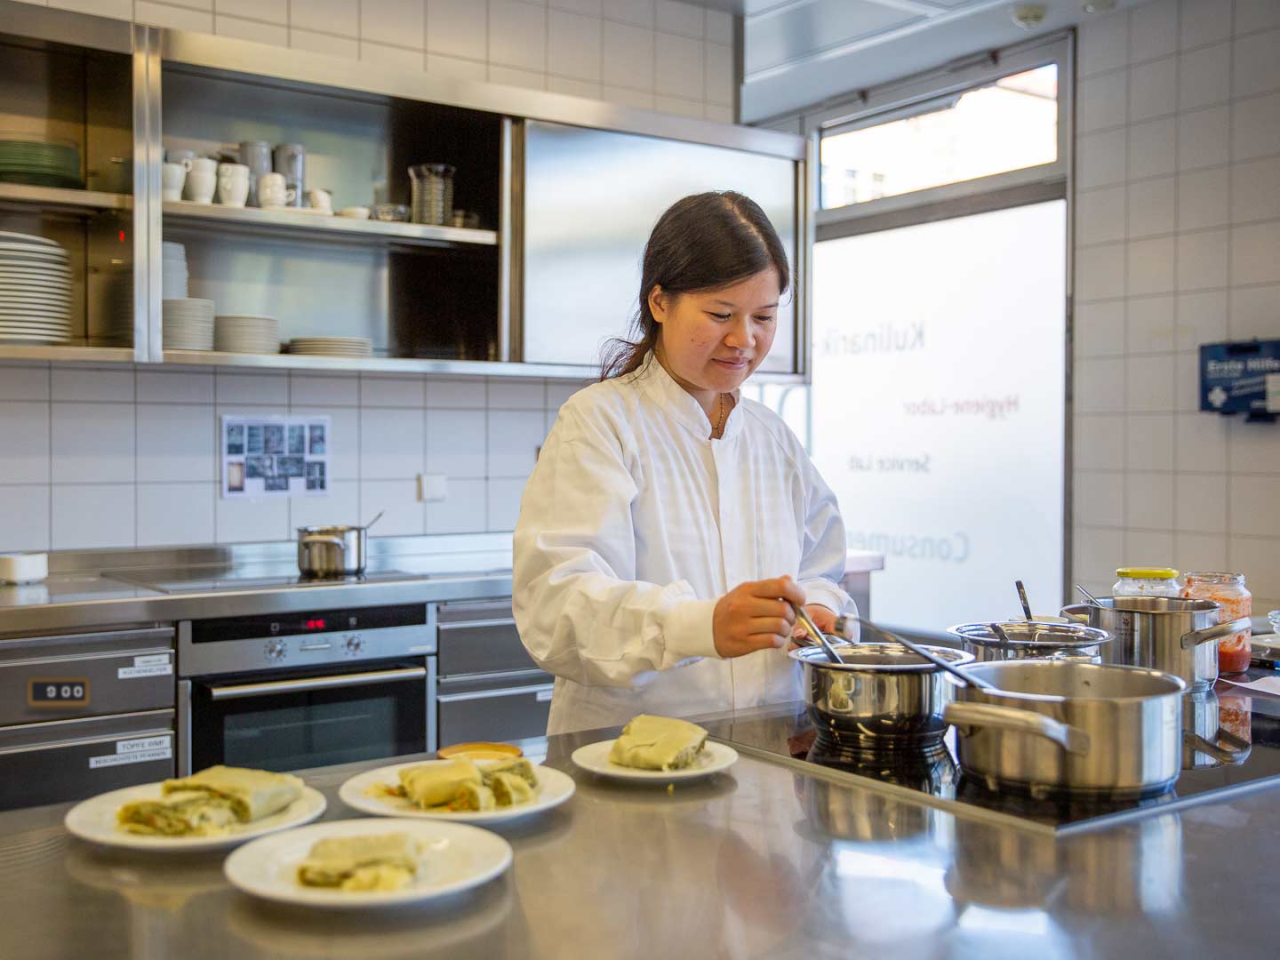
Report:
**9:00**
